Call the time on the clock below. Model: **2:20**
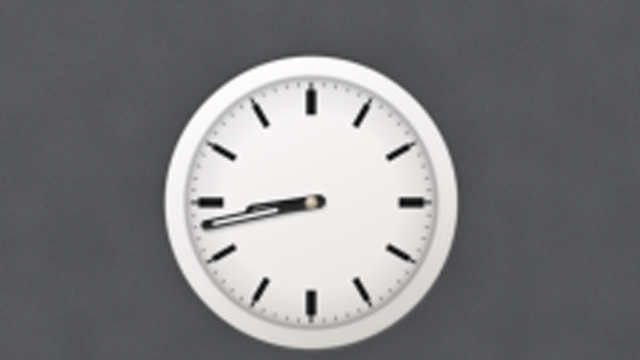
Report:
**8:43**
